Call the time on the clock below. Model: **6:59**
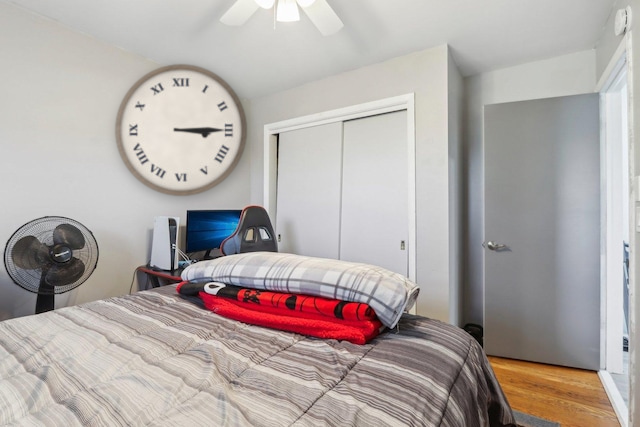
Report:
**3:15**
